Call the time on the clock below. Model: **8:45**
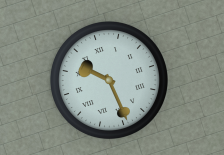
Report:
**10:29**
